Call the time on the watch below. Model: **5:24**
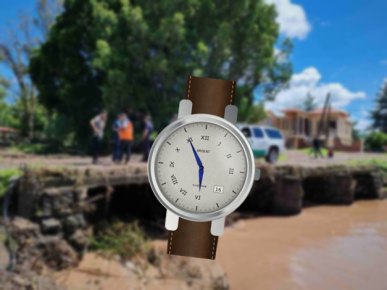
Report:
**5:55**
